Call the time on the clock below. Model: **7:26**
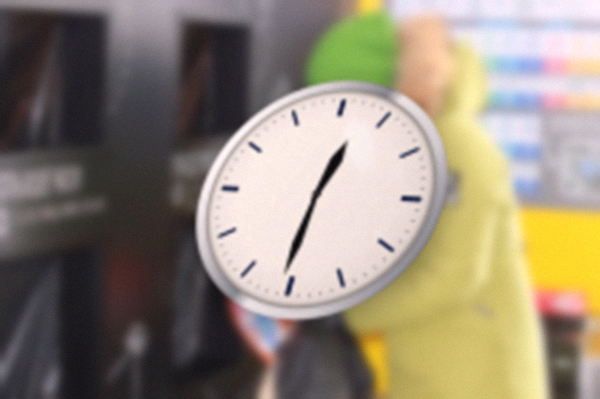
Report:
**12:31**
